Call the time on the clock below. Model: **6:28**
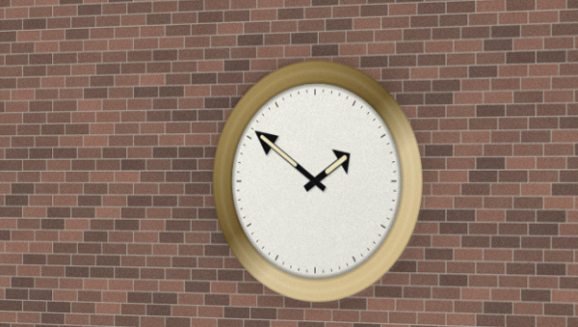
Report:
**1:51**
